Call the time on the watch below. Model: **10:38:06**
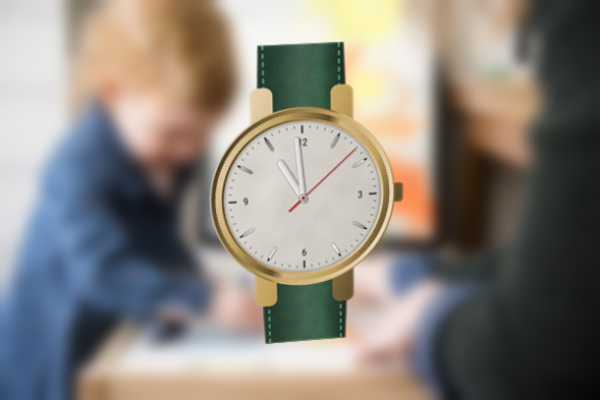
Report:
**10:59:08**
